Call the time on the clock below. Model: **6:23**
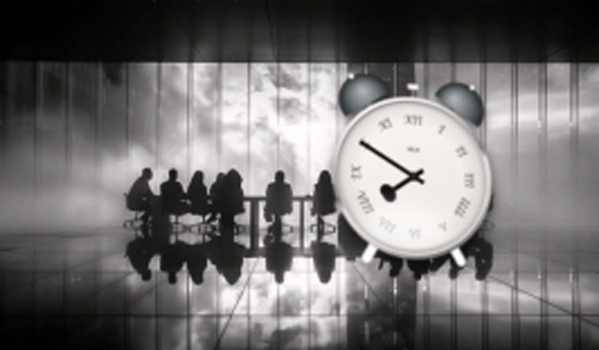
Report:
**7:50**
